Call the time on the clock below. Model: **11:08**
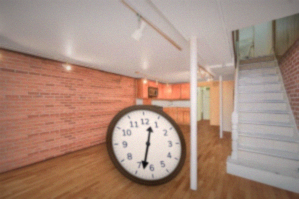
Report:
**12:33**
